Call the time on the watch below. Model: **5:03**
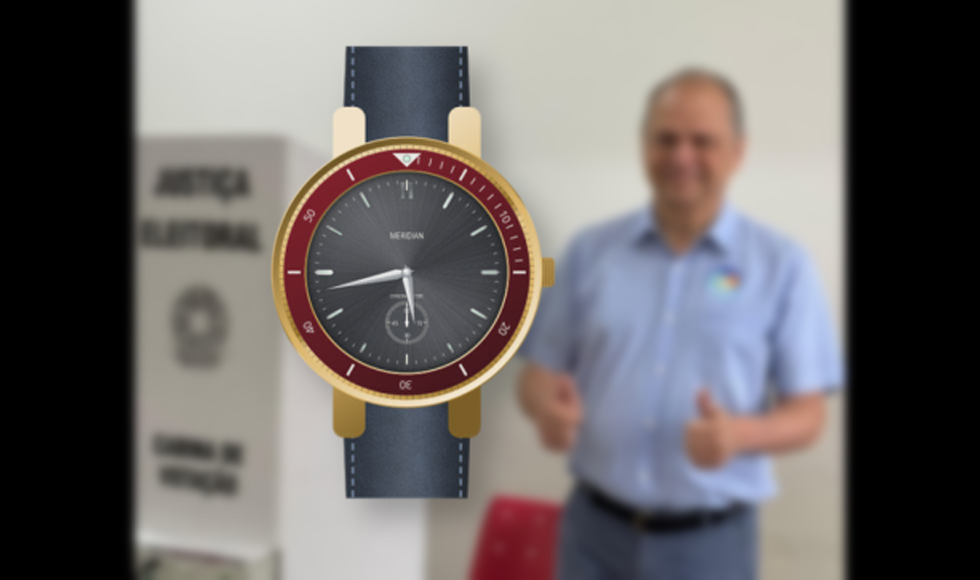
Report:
**5:43**
